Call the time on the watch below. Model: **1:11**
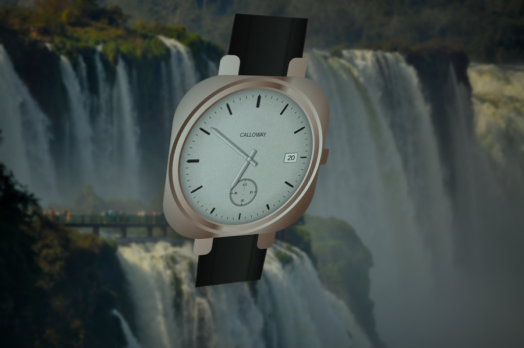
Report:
**6:51**
